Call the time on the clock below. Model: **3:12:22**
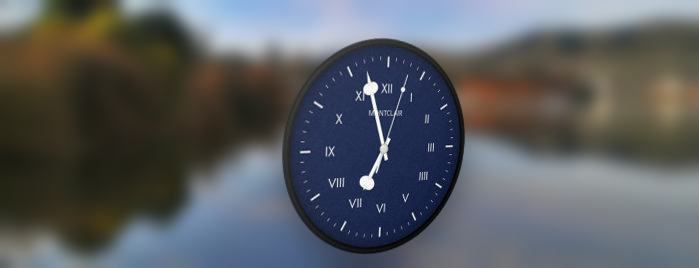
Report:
**6:57:03**
